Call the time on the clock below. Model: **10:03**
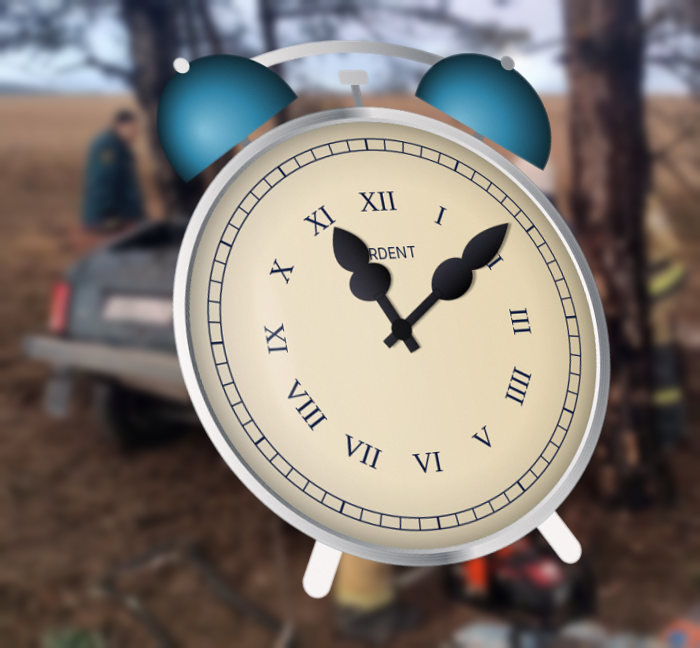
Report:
**11:09**
